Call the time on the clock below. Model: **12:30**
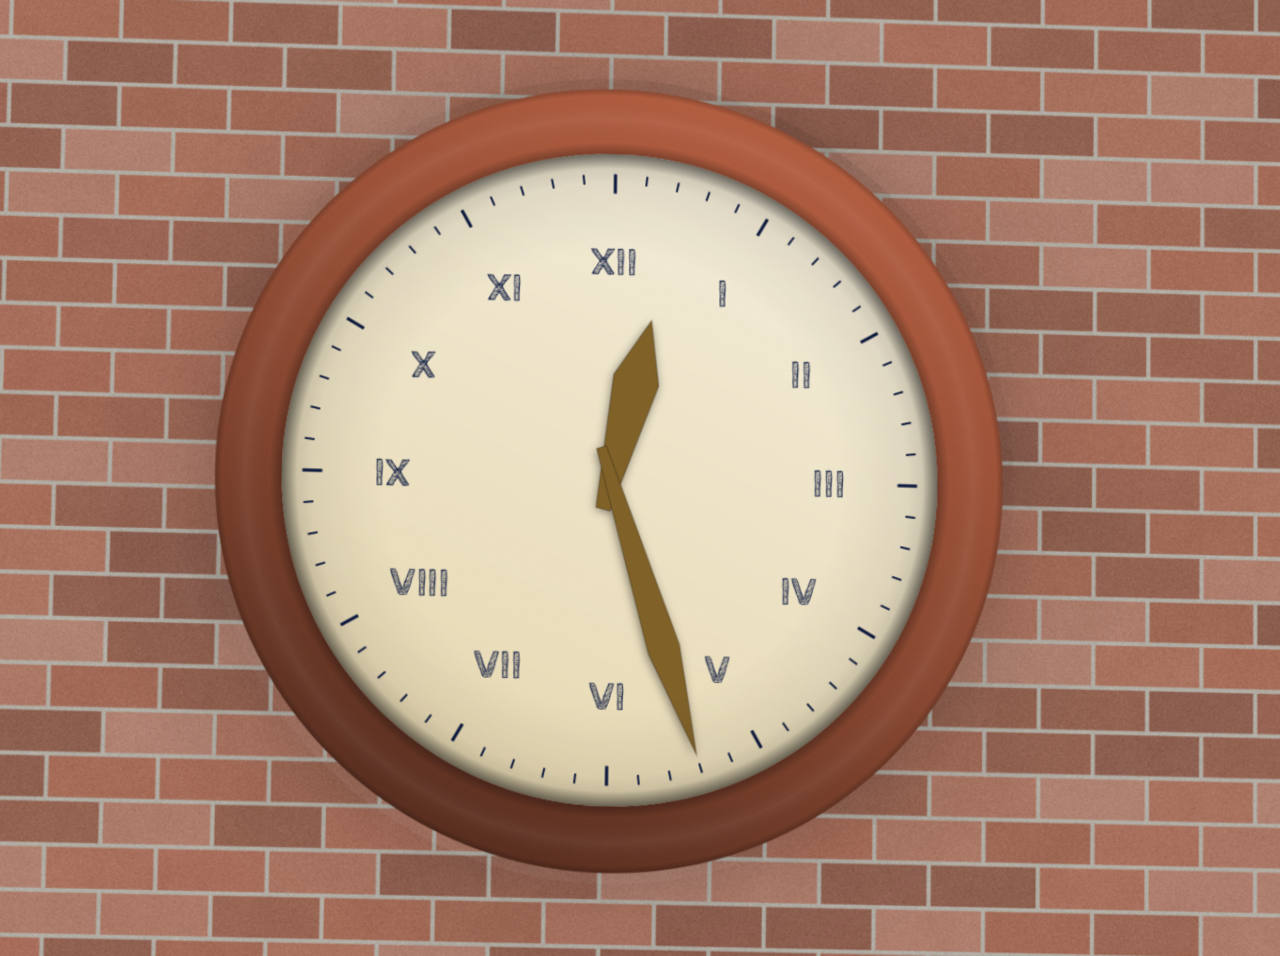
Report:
**12:27**
